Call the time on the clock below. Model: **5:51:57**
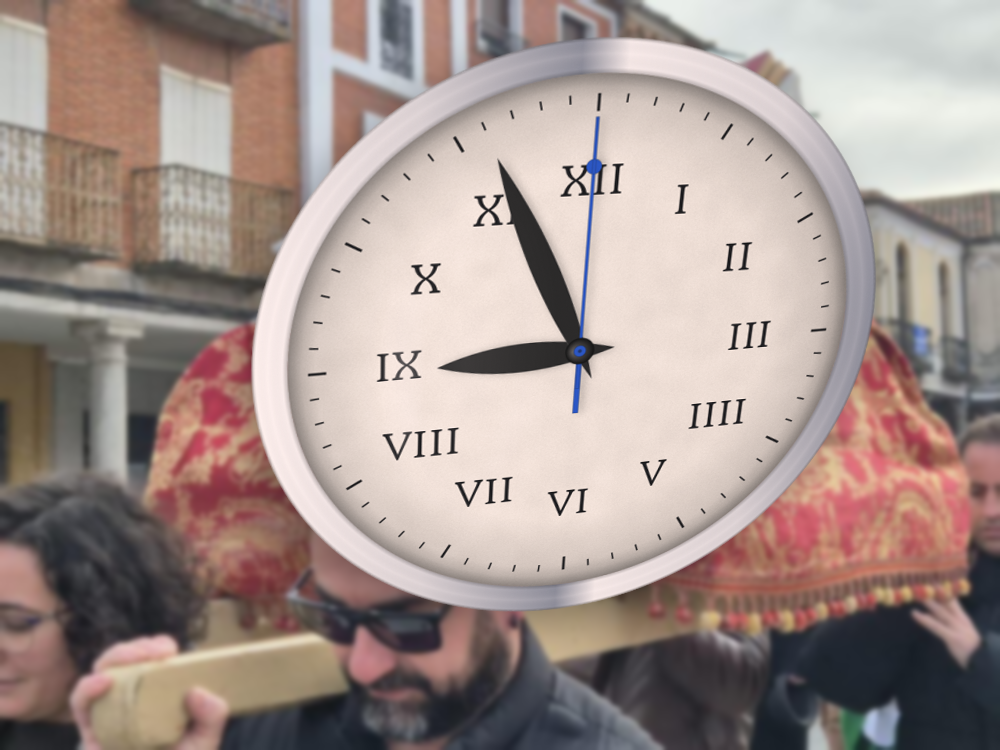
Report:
**8:56:00**
